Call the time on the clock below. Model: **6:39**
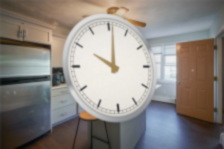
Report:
**10:01**
